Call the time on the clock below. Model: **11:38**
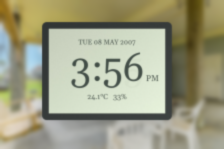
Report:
**3:56**
